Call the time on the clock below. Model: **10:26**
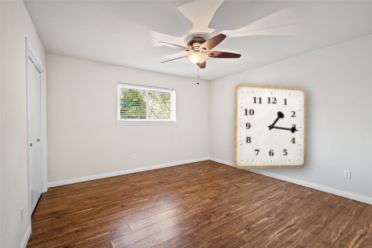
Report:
**1:16**
